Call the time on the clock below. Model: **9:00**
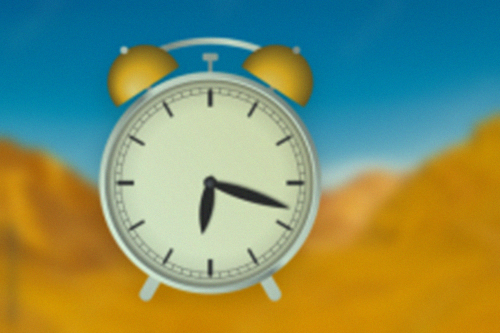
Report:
**6:18**
